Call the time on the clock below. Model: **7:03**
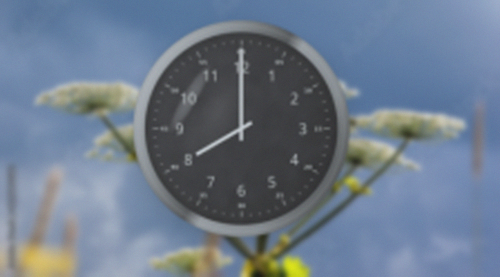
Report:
**8:00**
